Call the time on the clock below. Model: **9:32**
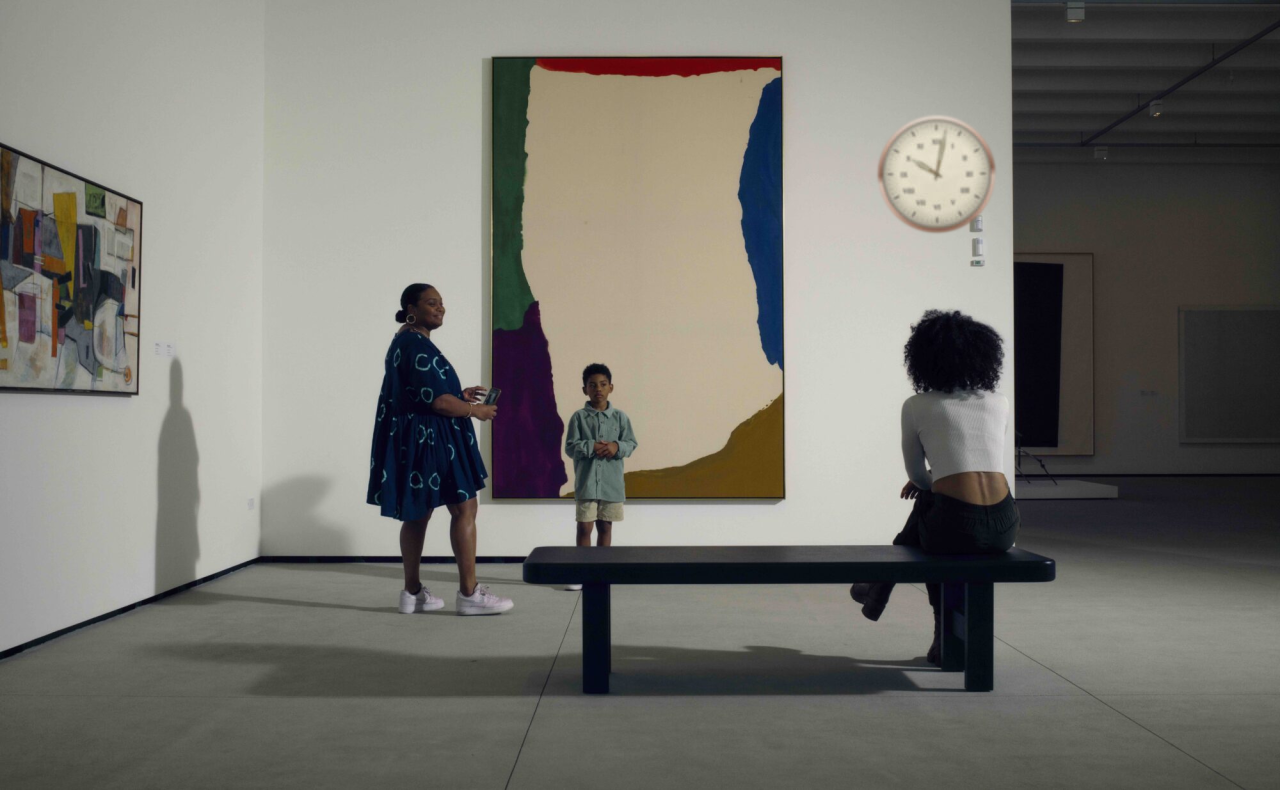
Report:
**10:02**
